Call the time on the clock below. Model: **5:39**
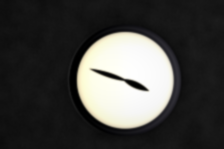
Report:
**3:48**
